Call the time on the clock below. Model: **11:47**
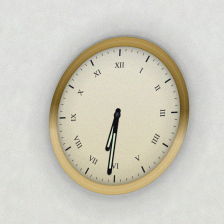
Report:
**6:31**
